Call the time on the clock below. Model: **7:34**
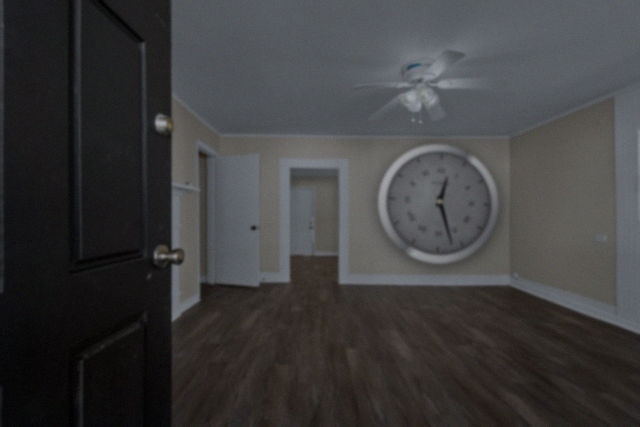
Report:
**12:27**
